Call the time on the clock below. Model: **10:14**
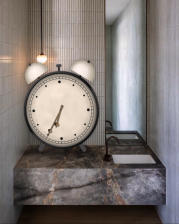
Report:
**6:35**
